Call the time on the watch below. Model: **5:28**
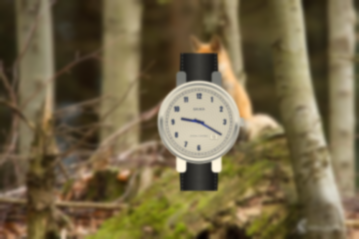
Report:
**9:20**
